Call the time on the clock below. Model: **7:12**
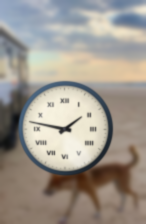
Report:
**1:47**
